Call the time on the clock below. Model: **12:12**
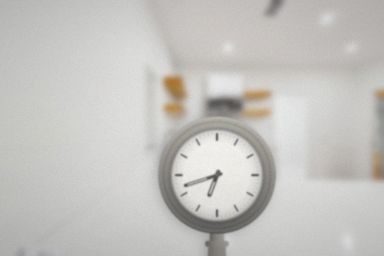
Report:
**6:42**
